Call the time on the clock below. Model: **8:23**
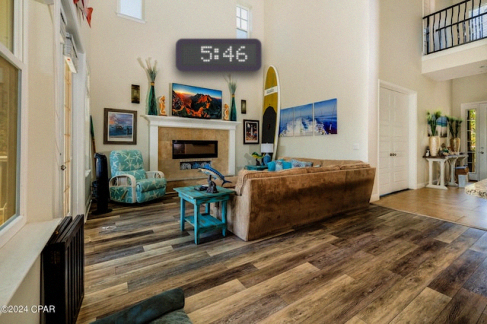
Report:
**5:46**
